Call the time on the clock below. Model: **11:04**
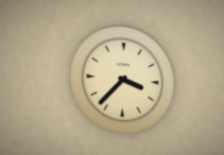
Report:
**3:37**
